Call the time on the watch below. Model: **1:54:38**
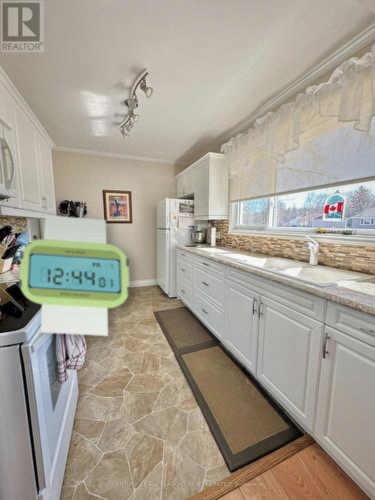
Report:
**12:44:01**
